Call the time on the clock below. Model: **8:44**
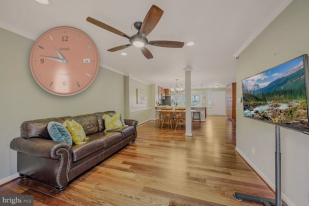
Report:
**10:47**
